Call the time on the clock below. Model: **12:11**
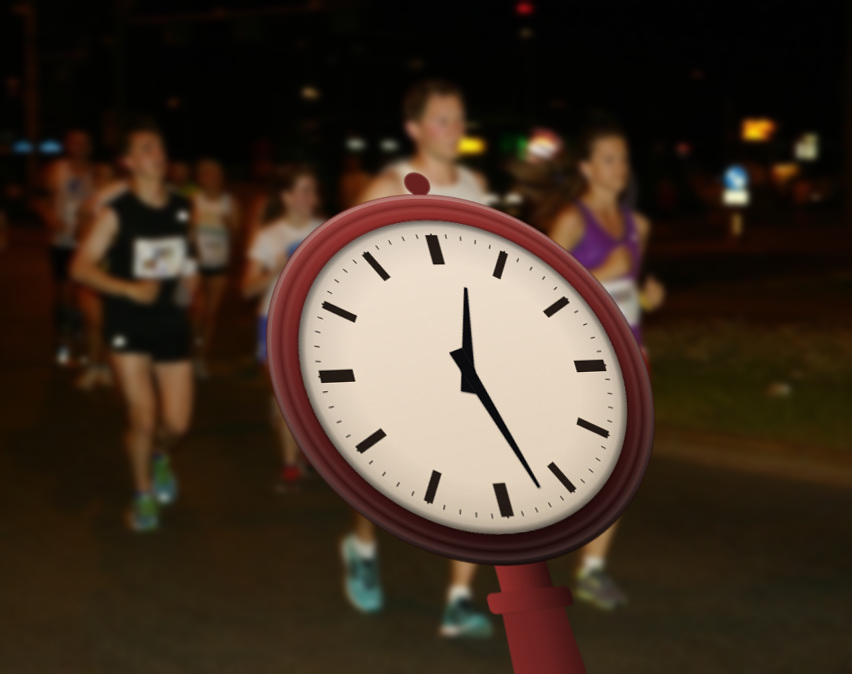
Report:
**12:27**
